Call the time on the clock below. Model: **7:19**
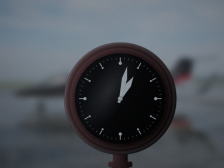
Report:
**1:02**
